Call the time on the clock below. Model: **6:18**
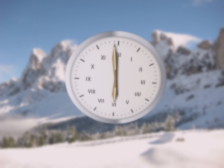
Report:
**5:59**
